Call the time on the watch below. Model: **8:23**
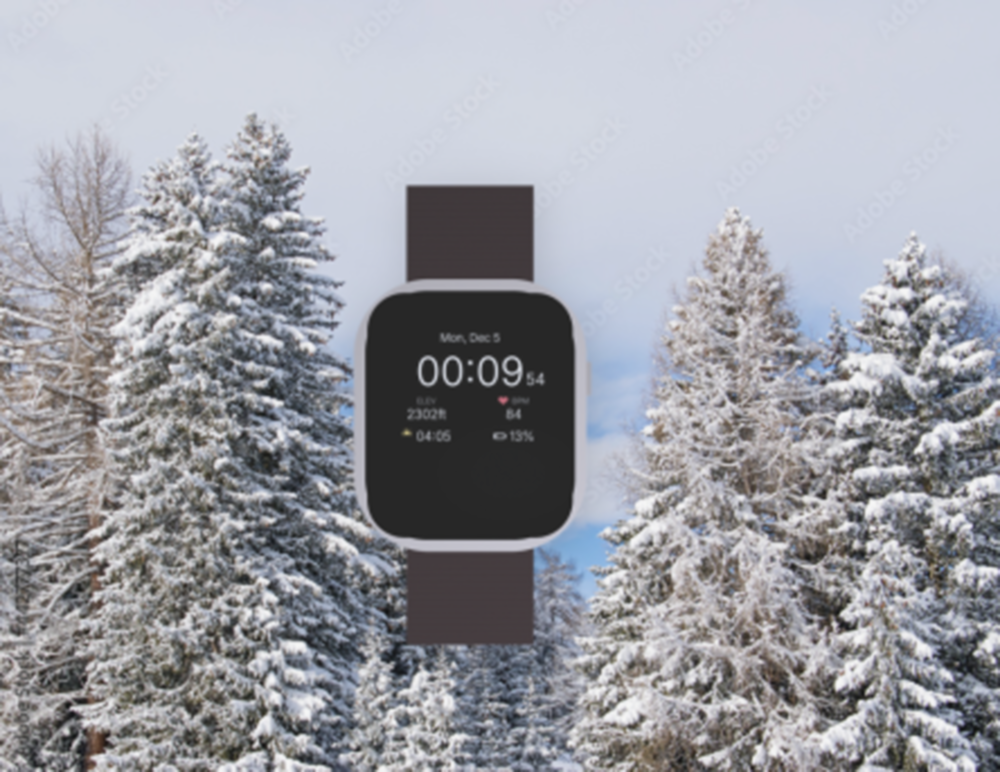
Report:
**0:09**
